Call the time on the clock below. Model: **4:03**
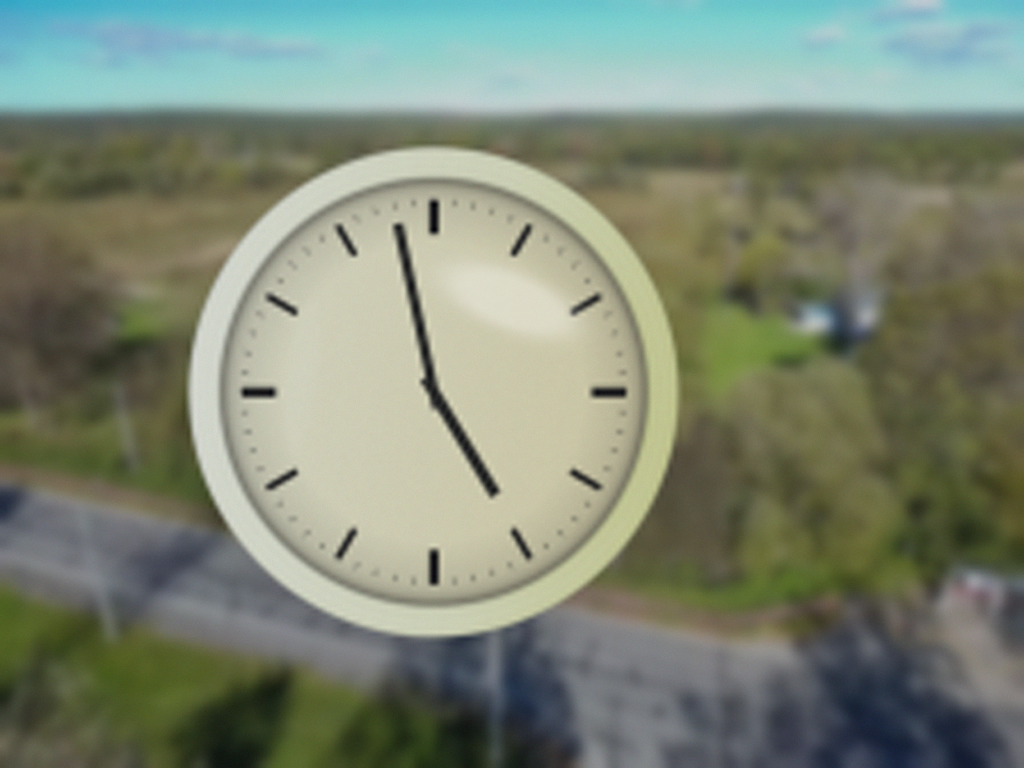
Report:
**4:58**
